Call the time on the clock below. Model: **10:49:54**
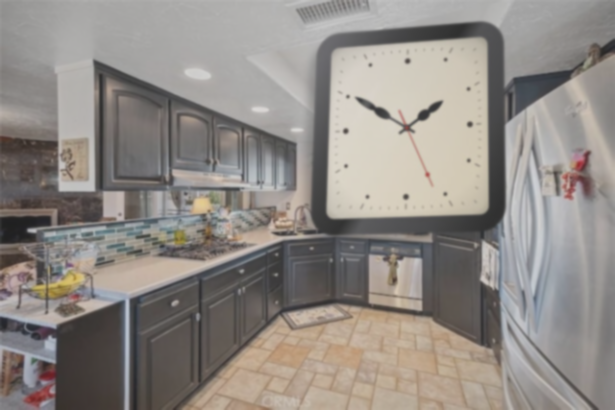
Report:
**1:50:26**
